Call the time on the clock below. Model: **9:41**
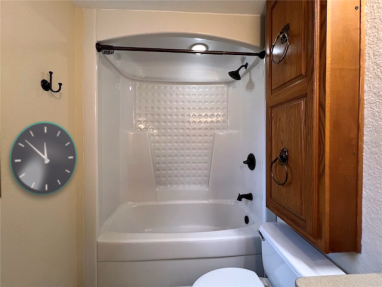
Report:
**11:52**
